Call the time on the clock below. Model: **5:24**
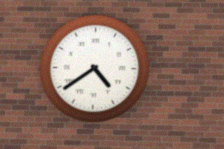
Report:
**4:39**
